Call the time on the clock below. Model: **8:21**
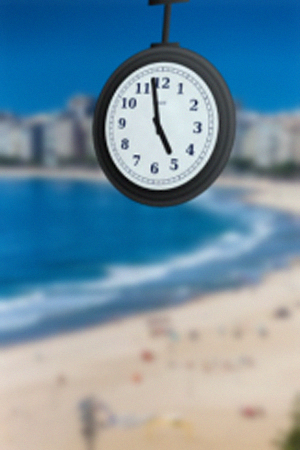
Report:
**4:58**
